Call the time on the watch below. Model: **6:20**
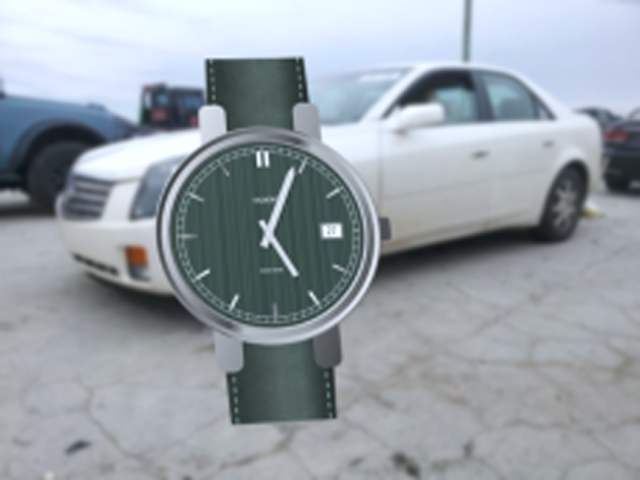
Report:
**5:04**
